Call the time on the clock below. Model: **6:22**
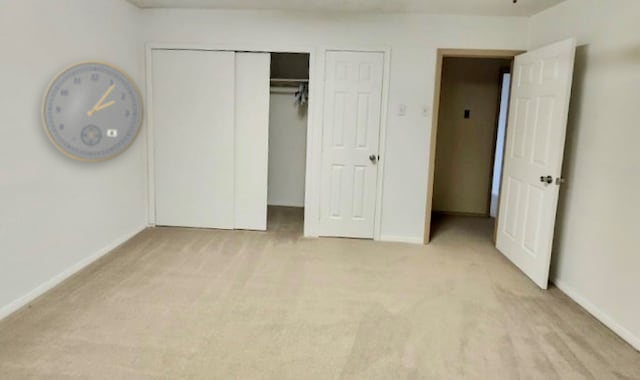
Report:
**2:06**
